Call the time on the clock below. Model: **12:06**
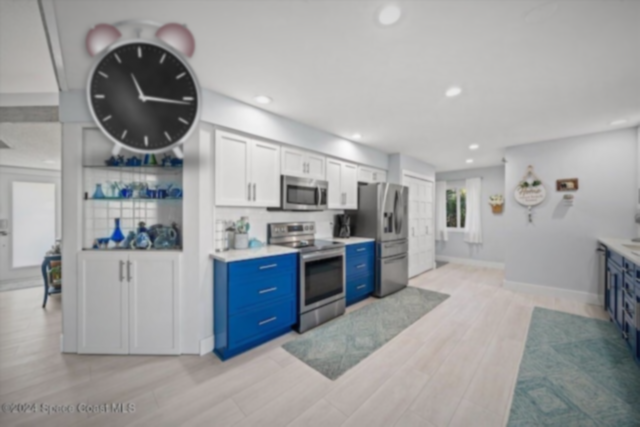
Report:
**11:16**
